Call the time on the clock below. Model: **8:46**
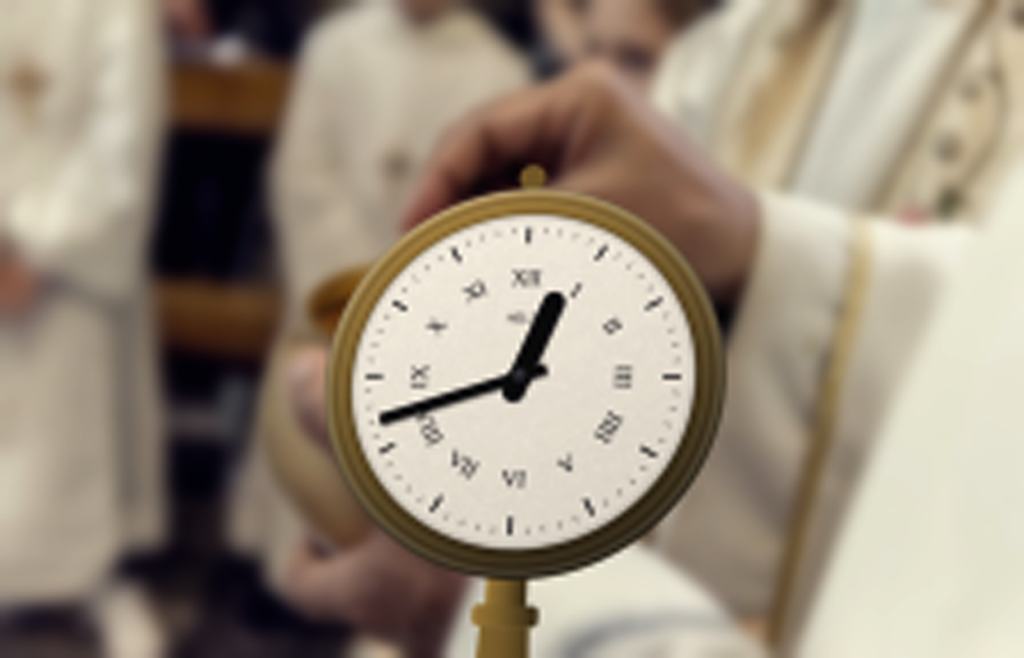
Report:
**12:42**
